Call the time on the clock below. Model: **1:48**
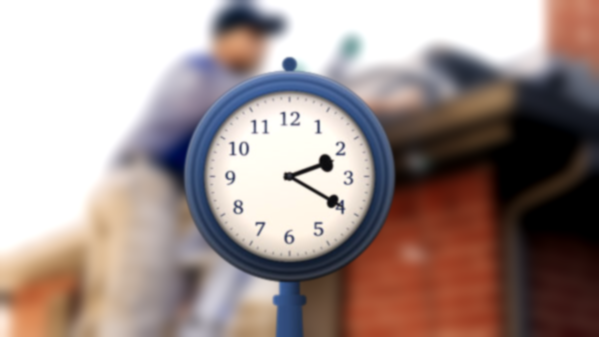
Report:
**2:20**
